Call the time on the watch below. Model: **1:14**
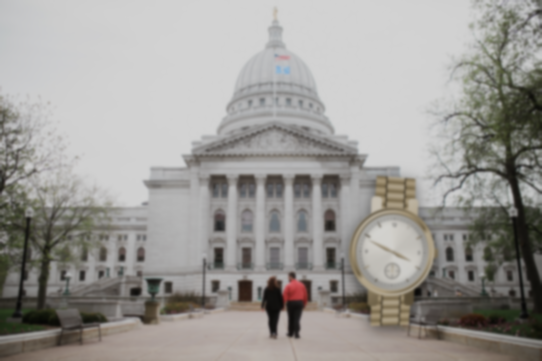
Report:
**3:49**
